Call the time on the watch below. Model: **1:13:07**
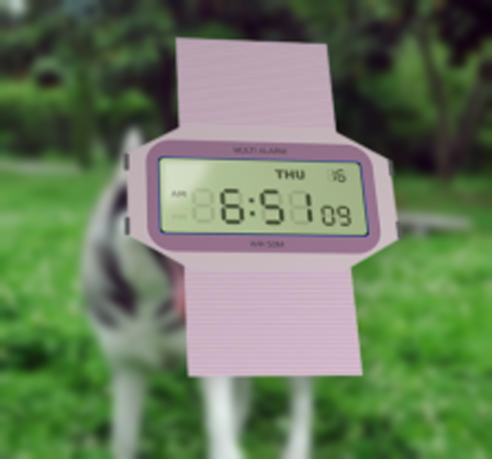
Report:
**6:51:09**
